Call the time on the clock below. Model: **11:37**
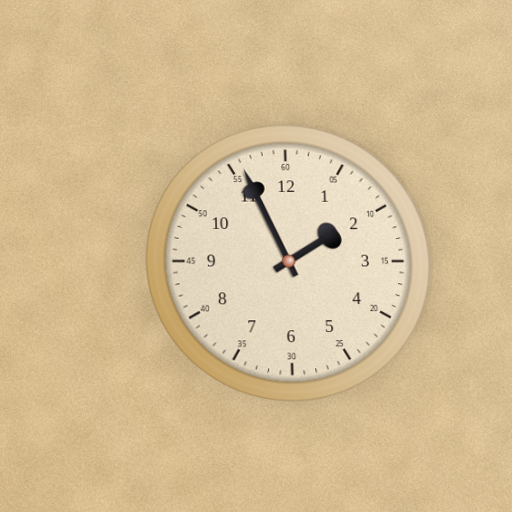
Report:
**1:56**
